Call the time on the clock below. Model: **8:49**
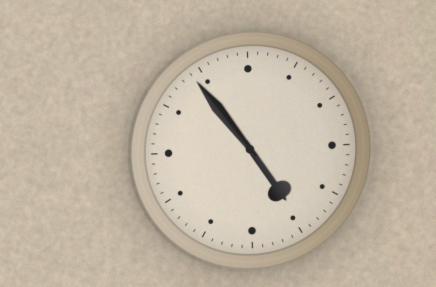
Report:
**4:54**
